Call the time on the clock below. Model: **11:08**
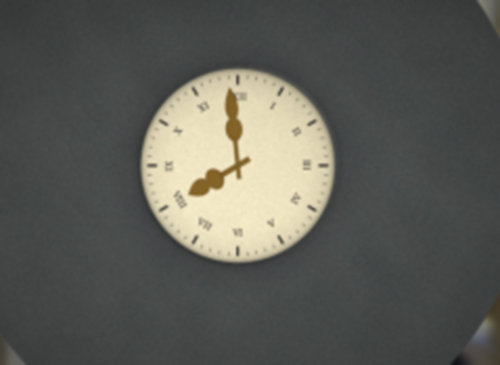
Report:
**7:59**
